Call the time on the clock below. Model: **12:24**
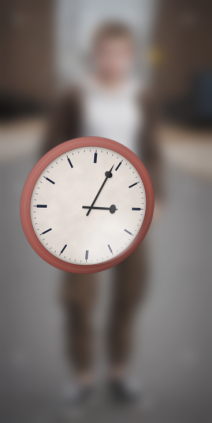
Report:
**3:04**
